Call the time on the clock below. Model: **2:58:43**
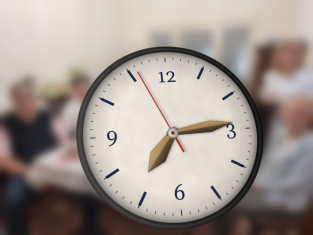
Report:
**7:13:56**
